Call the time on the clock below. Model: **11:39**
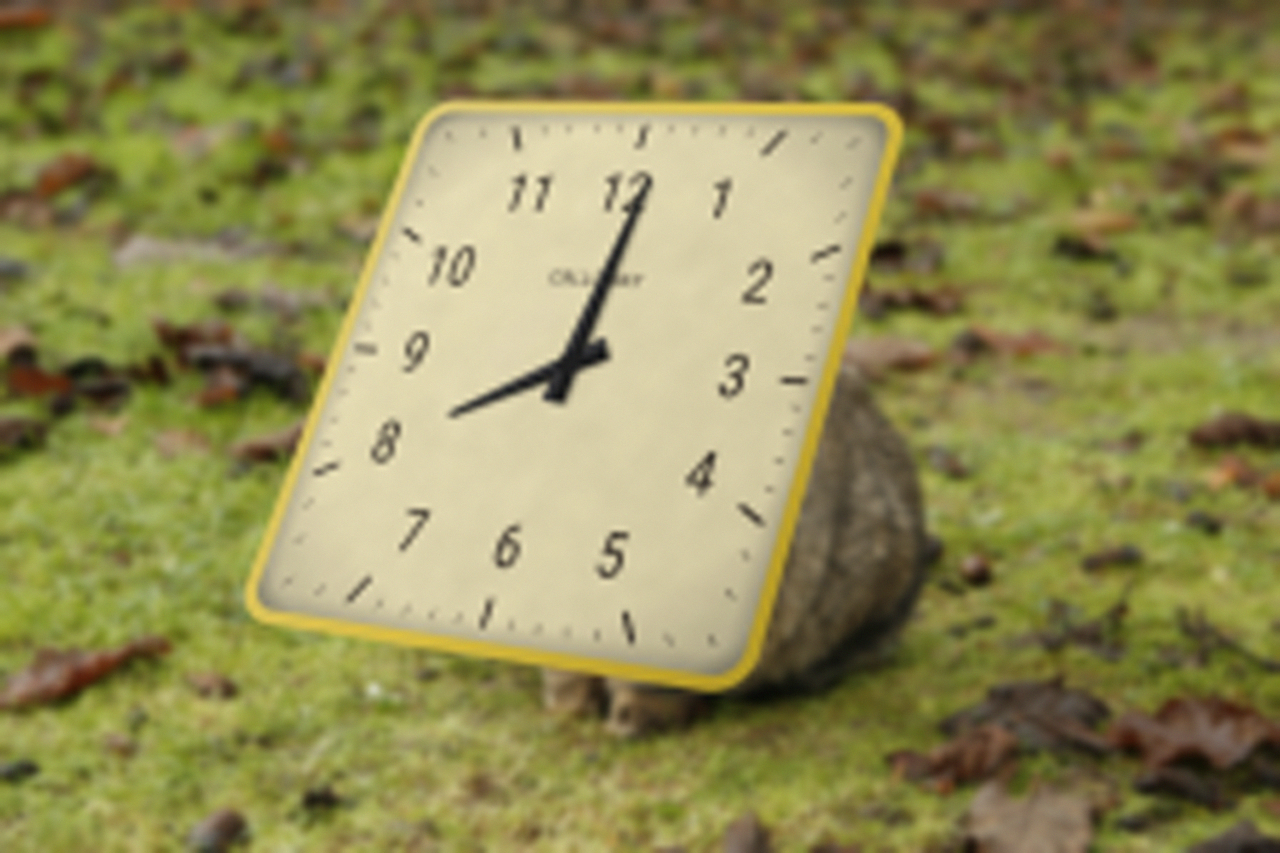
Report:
**8:01**
